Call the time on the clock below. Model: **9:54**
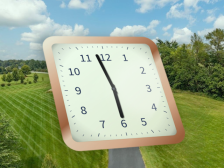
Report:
**5:58**
